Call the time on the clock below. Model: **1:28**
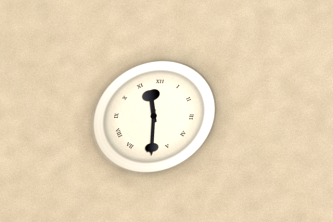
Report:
**11:29**
